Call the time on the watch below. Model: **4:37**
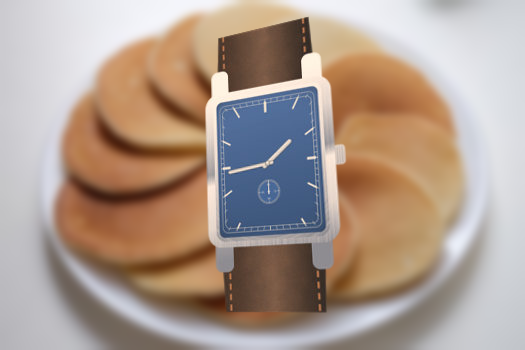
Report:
**1:44**
